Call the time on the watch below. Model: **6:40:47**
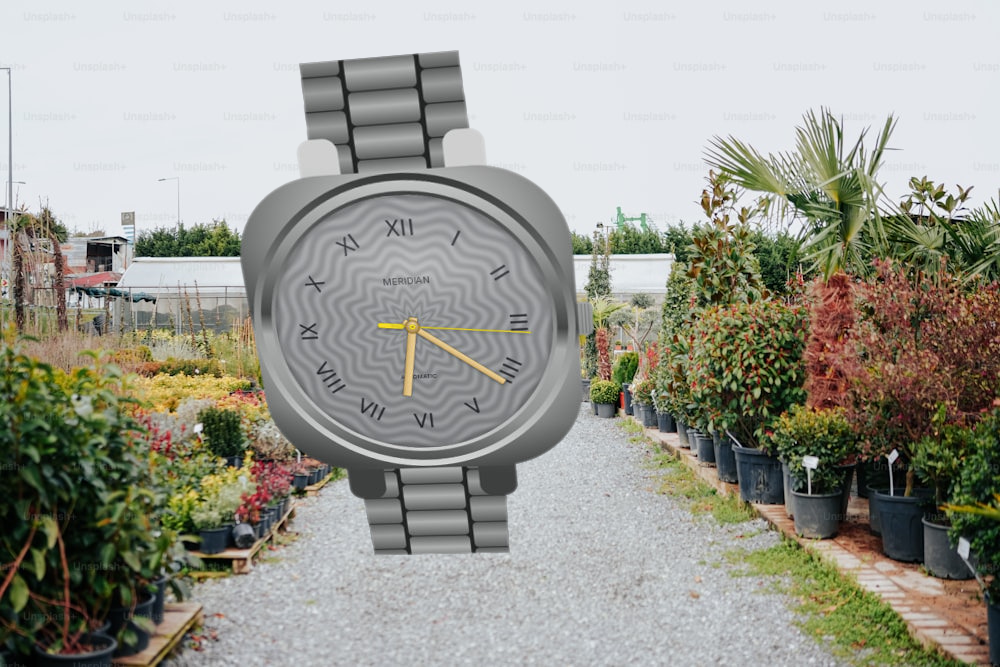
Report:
**6:21:16**
